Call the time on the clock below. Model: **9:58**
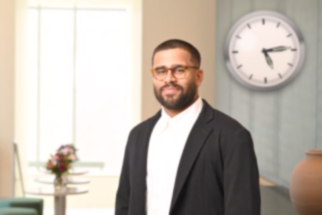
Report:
**5:14**
